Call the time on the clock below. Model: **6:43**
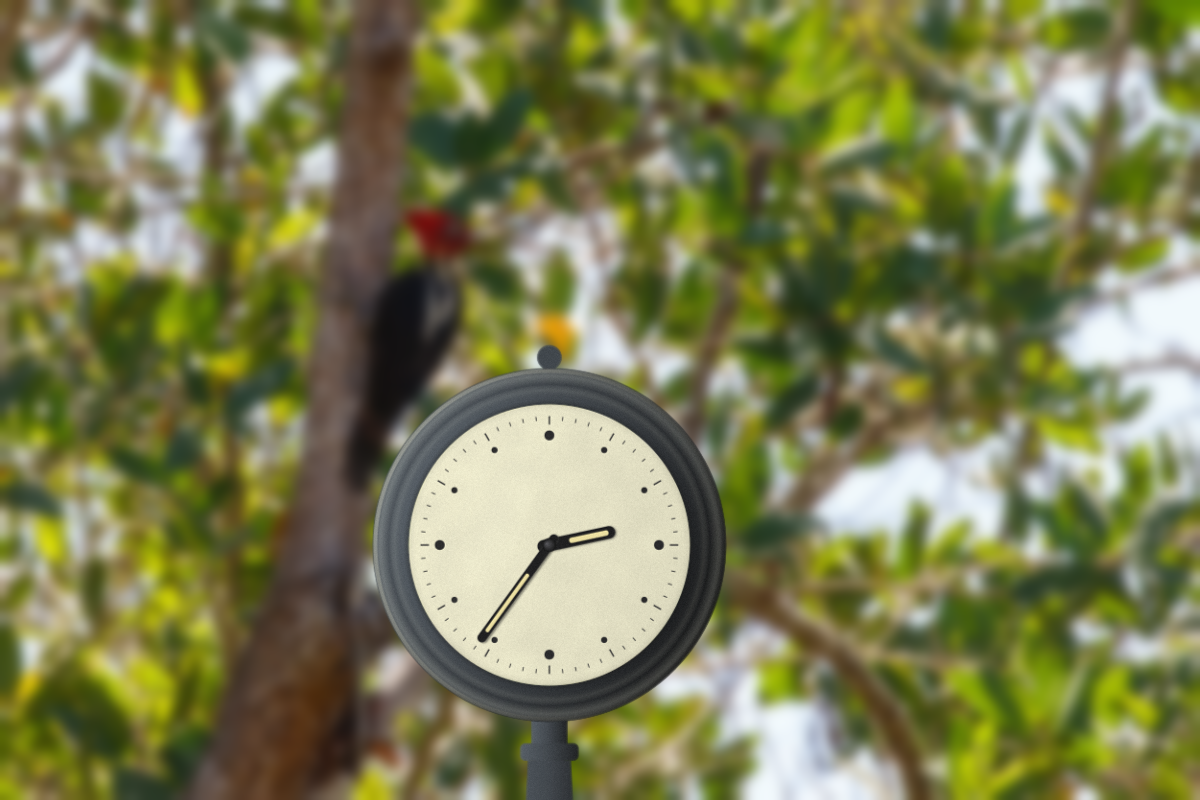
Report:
**2:36**
